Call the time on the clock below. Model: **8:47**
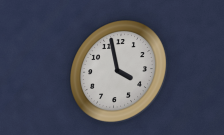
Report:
**3:57**
